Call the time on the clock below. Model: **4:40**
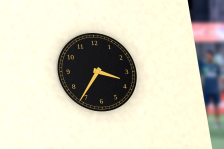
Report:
**3:36**
